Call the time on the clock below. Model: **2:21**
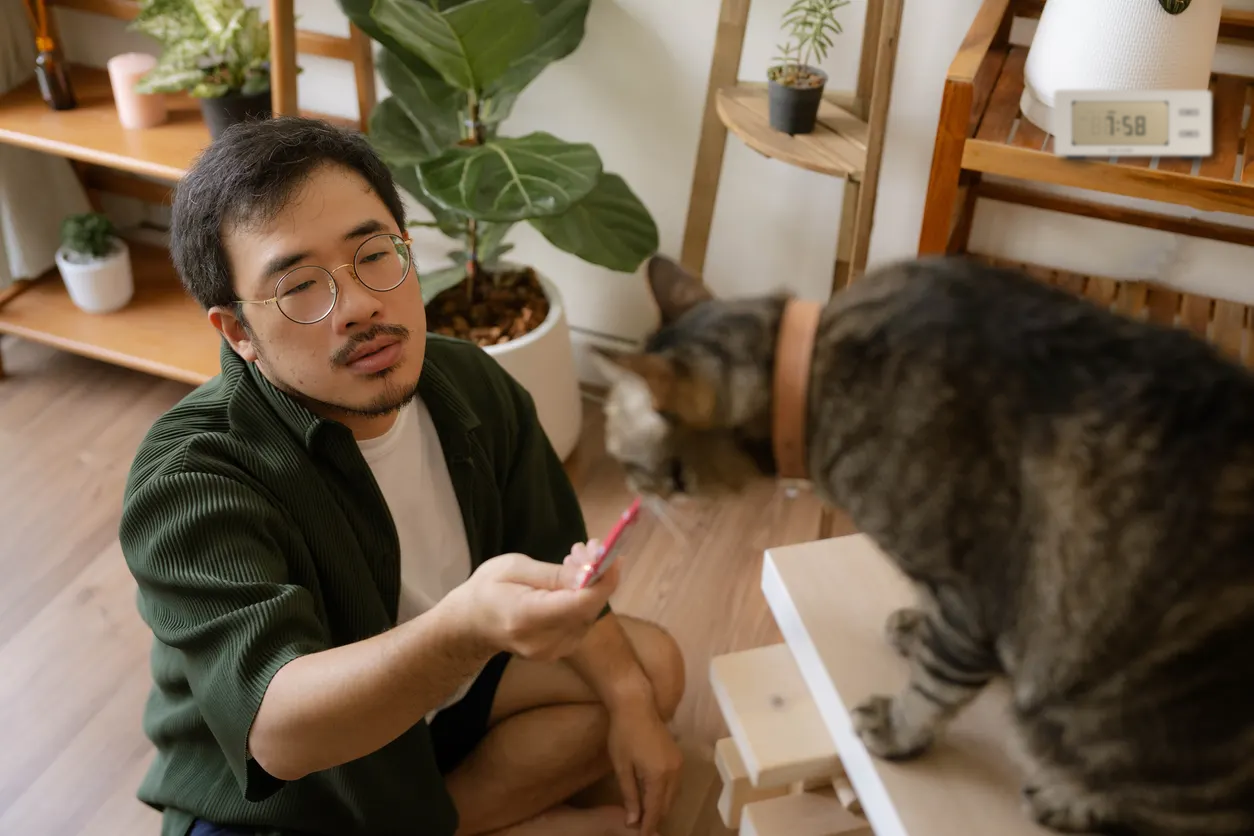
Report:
**7:58**
